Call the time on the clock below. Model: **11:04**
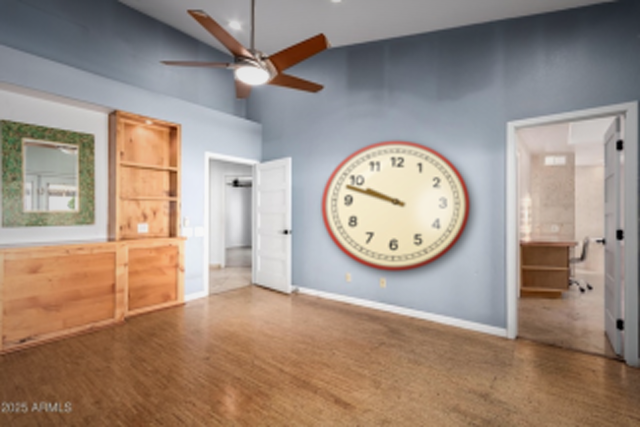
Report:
**9:48**
